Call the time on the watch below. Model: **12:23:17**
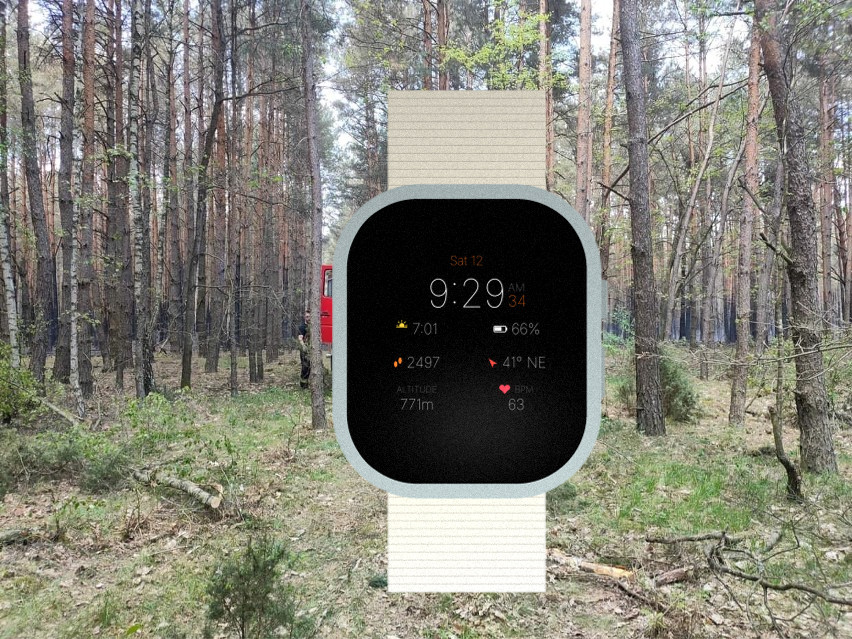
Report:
**9:29:34**
